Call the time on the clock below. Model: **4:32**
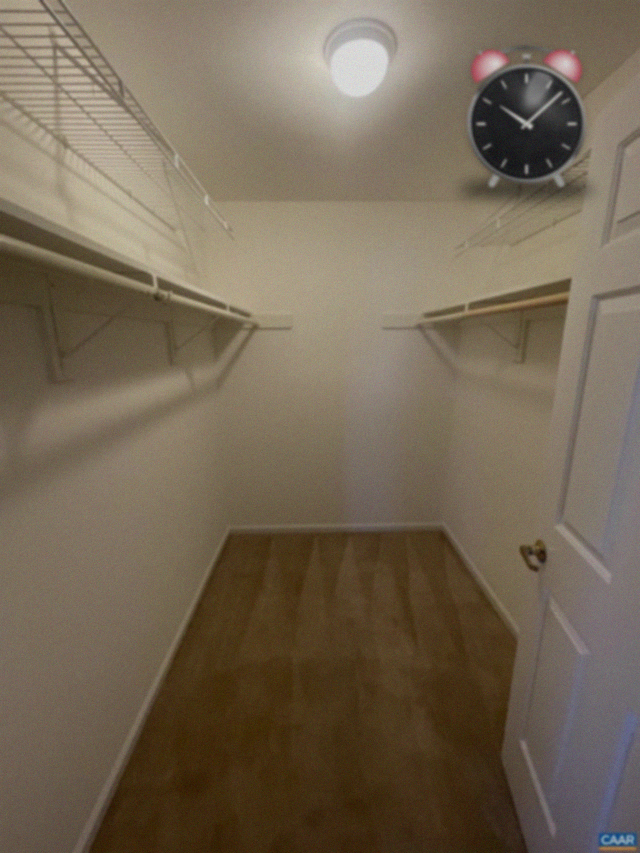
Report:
**10:08**
